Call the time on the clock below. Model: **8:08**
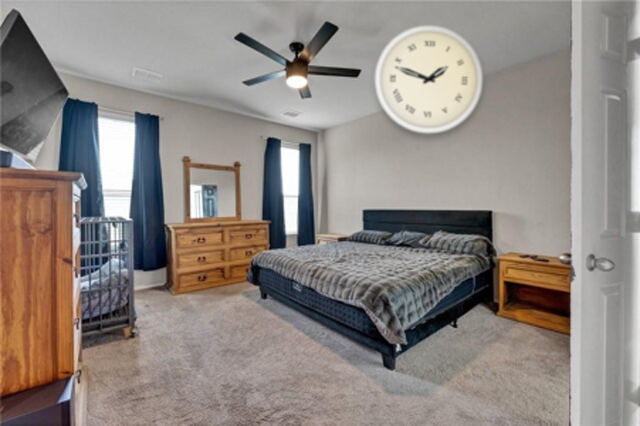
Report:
**1:48**
